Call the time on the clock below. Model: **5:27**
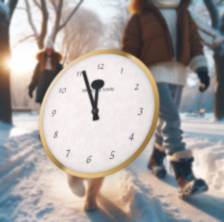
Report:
**11:56**
